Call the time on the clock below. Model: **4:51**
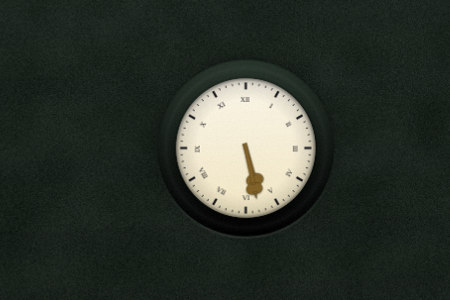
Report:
**5:28**
